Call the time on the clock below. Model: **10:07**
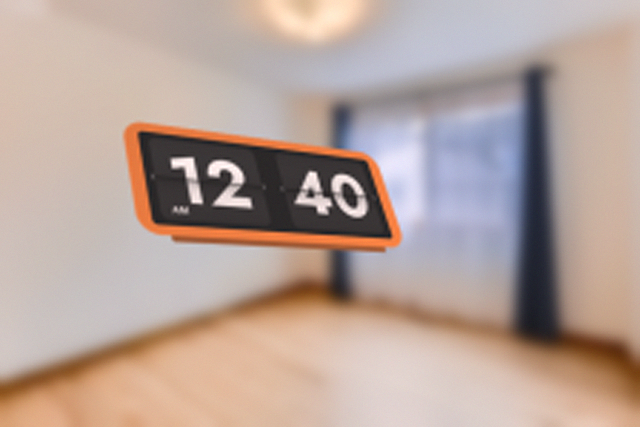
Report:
**12:40**
